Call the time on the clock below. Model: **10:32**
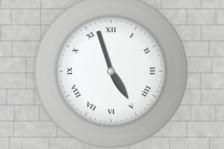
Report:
**4:57**
